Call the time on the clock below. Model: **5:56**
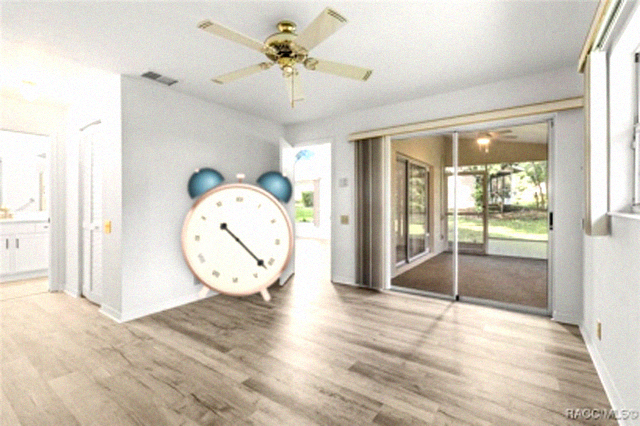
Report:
**10:22**
